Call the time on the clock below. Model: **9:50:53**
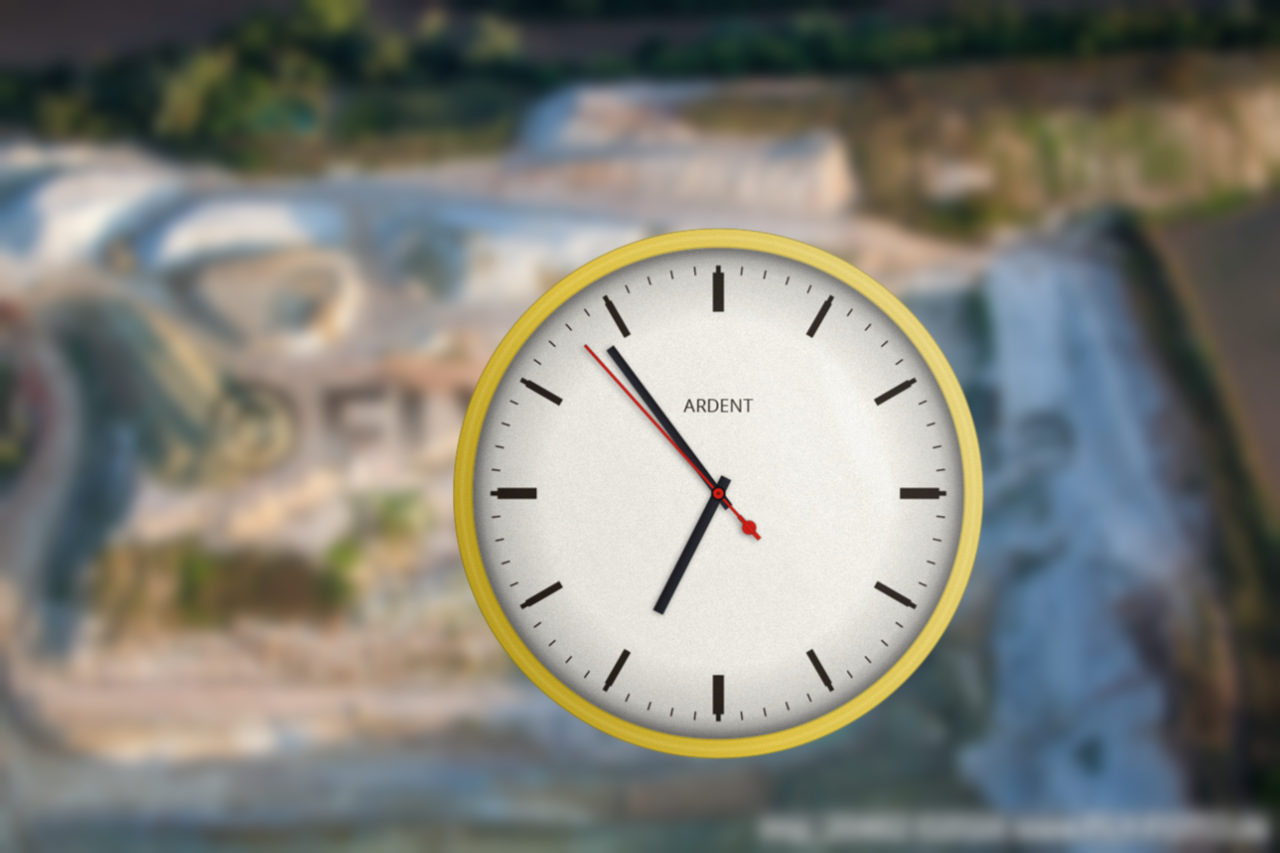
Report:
**6:53:53**
